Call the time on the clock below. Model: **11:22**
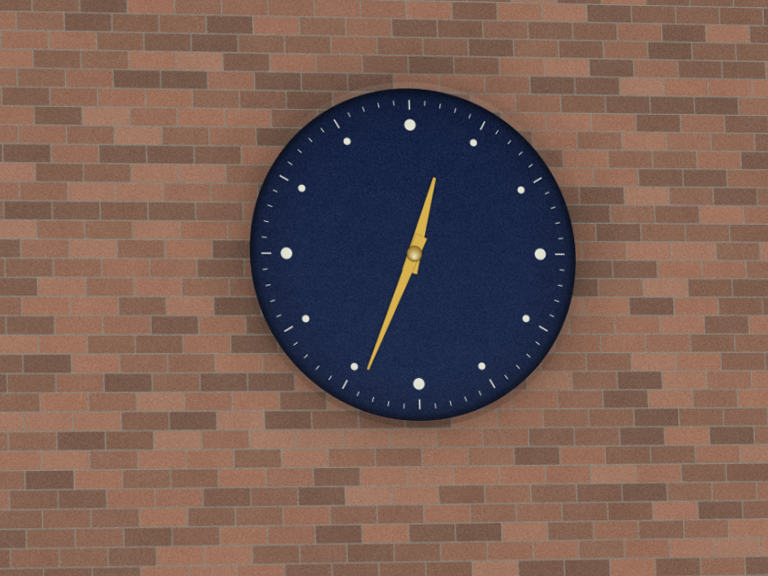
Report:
**12:34**
